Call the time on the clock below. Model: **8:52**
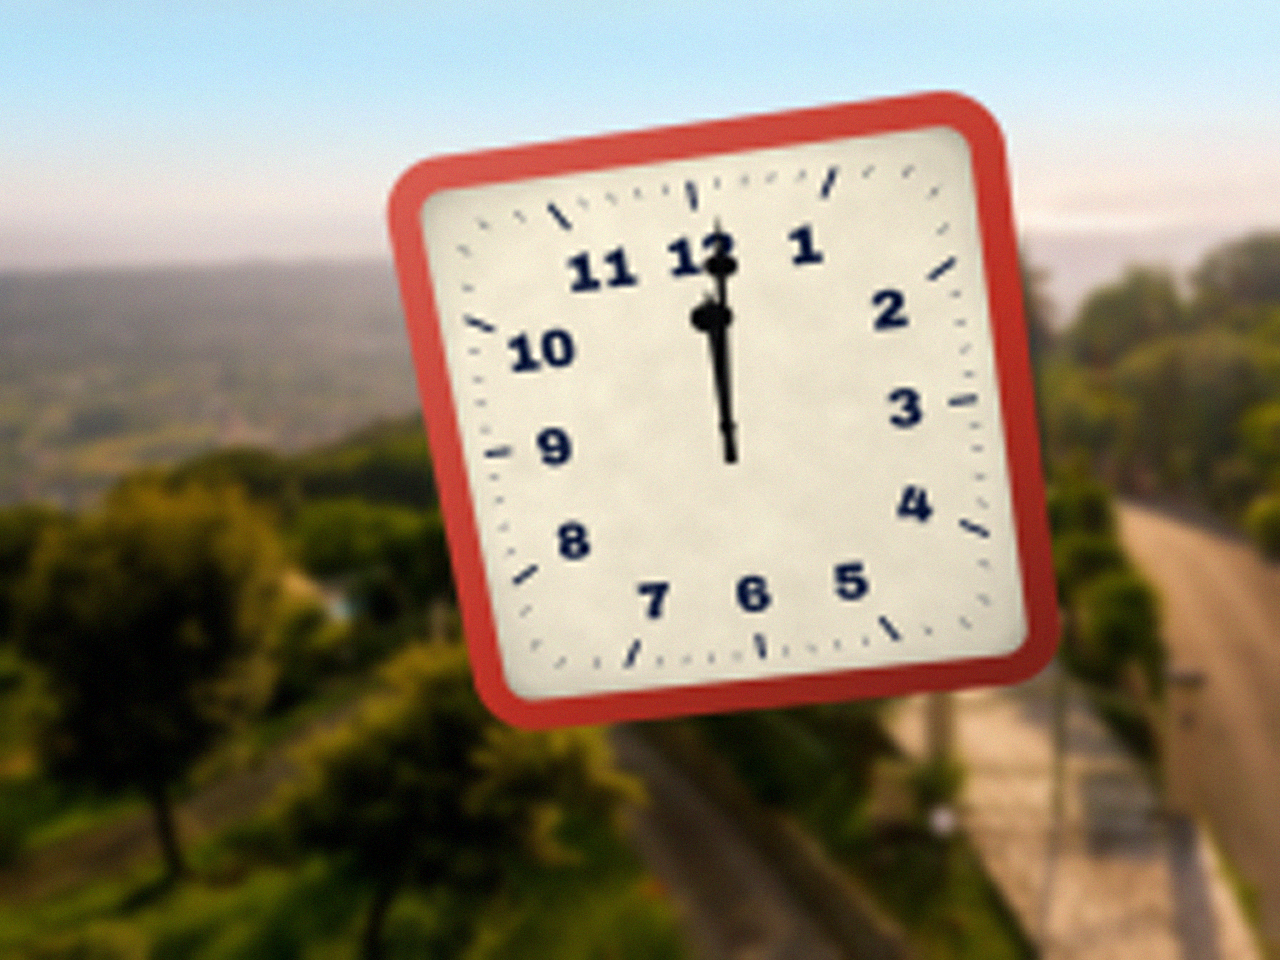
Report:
**12:01**
